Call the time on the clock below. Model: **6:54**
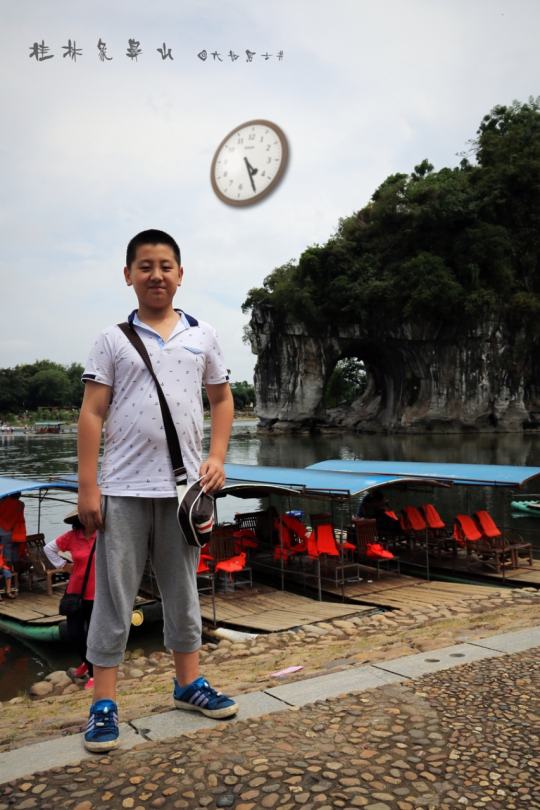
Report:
**4:25**
